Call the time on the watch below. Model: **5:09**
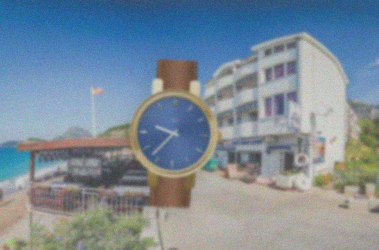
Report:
**9:37**
